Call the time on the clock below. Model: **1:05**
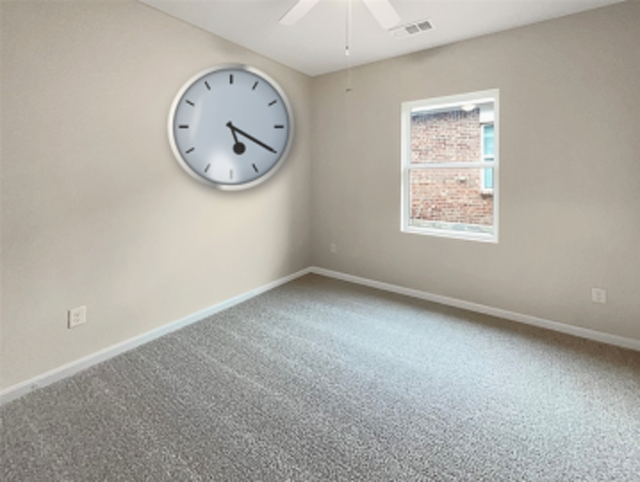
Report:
**5:20**
